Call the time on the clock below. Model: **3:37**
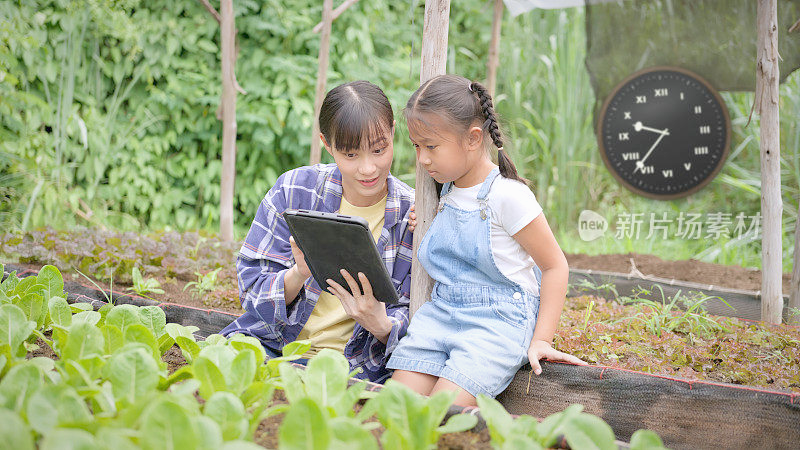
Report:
**9:37**
